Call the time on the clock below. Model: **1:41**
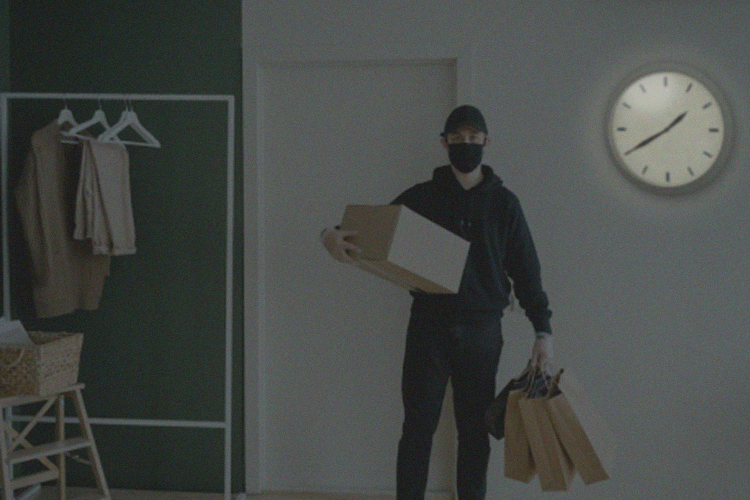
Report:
**1:40**
